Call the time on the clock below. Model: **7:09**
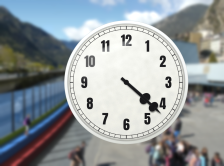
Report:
**4:22**
